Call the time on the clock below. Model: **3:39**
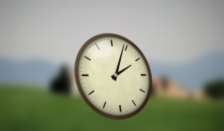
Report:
**2:04**
